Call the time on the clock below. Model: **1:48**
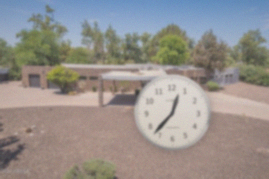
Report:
**12:37**
